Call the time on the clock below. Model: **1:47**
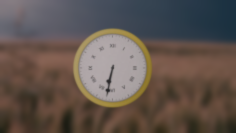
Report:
**6:32**
